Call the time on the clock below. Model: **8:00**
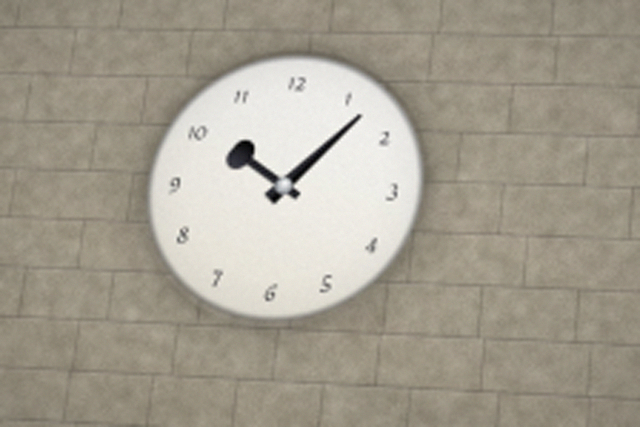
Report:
**10:07**
